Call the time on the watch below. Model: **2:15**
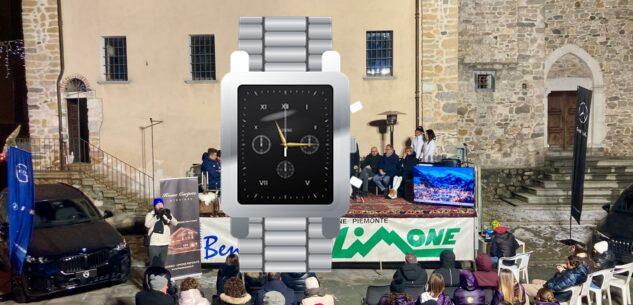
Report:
**11:15**
